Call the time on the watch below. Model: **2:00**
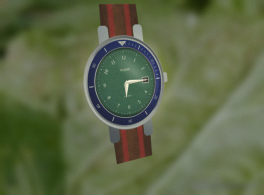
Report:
**6:15**
